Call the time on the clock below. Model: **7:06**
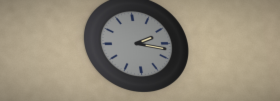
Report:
**2:17**
